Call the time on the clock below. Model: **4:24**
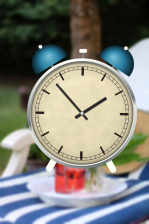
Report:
**1:53**
